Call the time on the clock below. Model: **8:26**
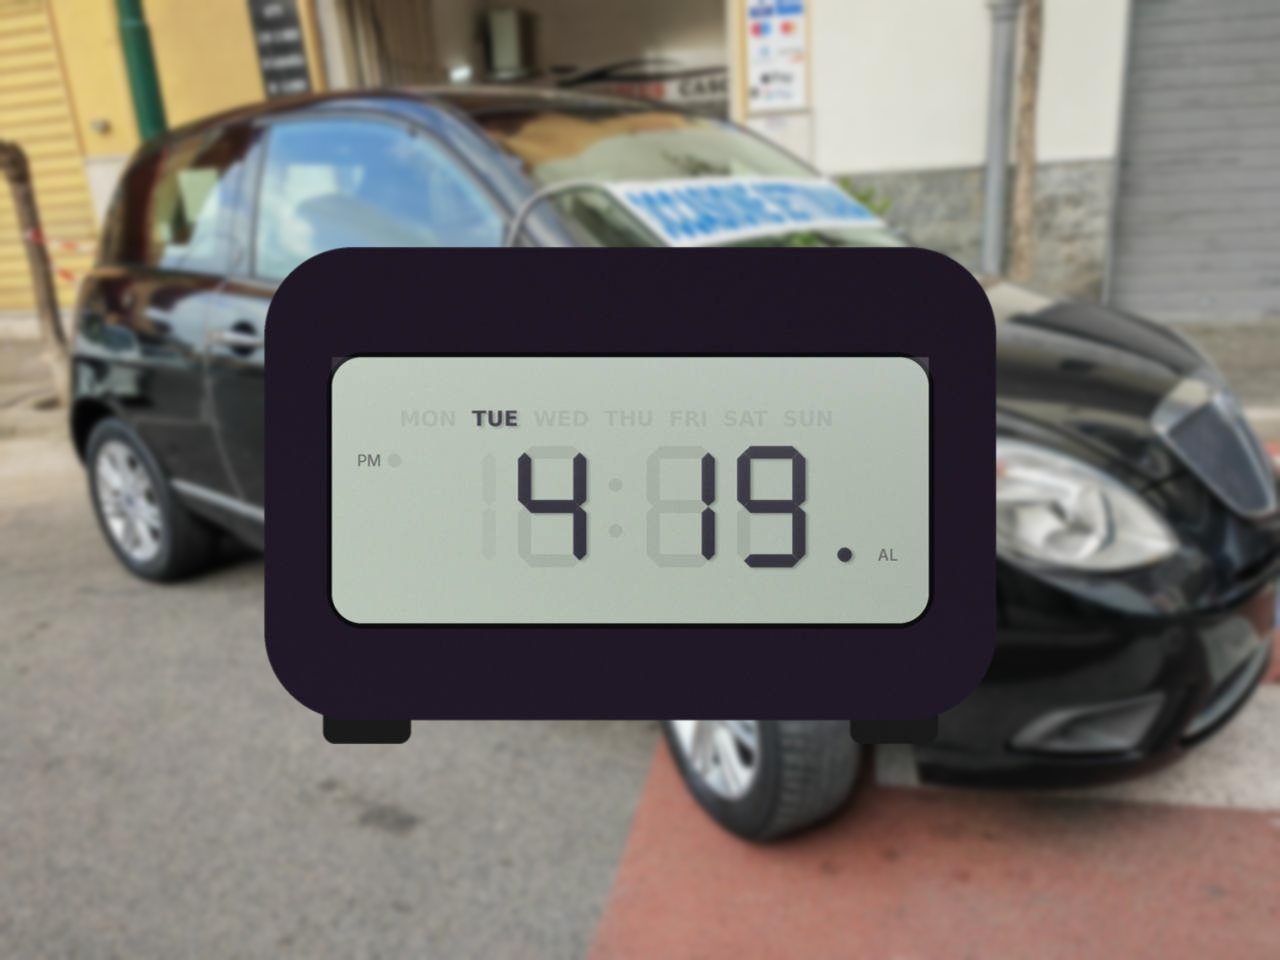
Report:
**4:19**
